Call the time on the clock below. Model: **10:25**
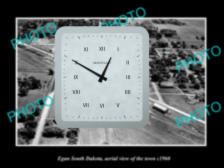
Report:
**12:50**
